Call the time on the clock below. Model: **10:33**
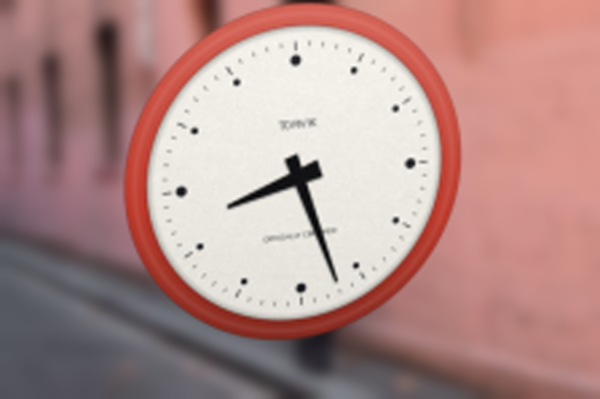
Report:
**8:27**
